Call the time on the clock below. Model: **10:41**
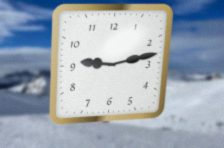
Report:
**9:13**
